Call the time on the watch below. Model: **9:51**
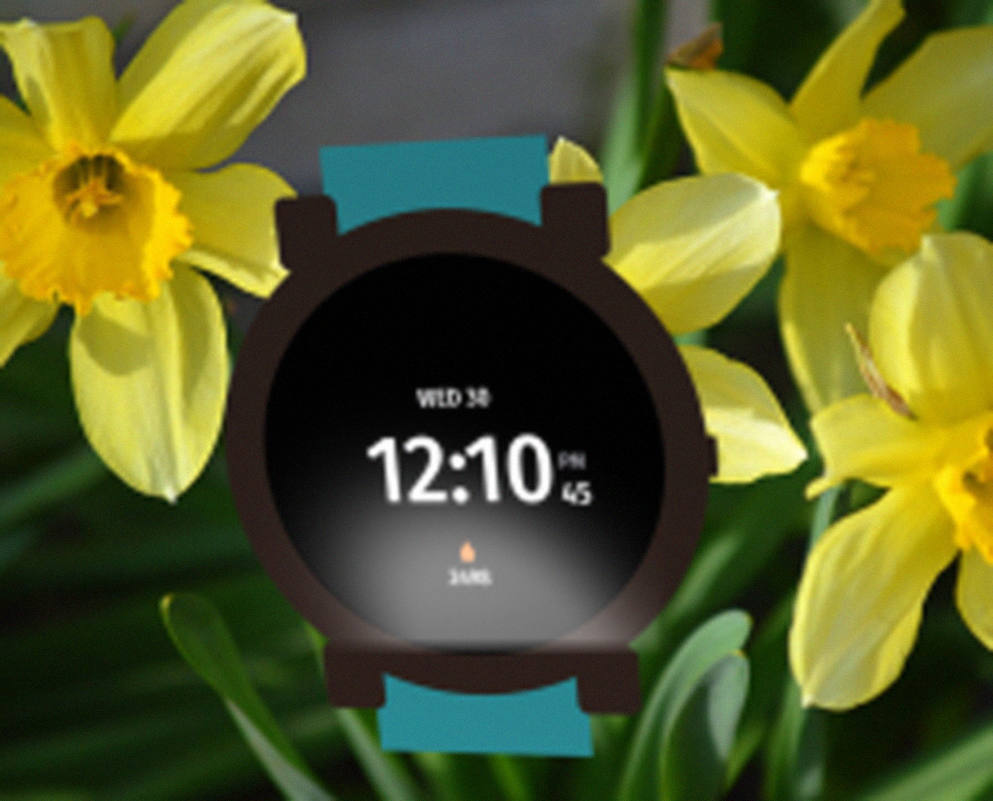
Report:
**12:10**
